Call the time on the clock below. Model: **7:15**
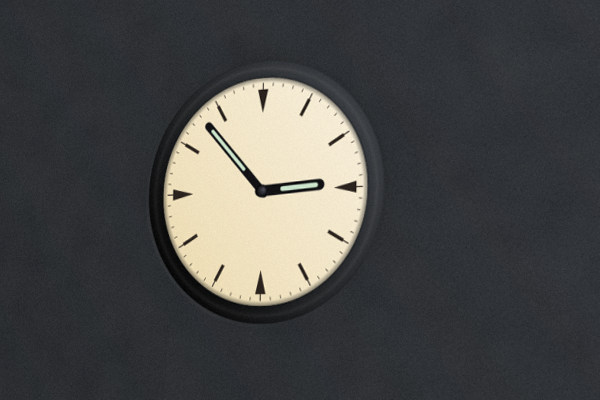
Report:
**2:53**
